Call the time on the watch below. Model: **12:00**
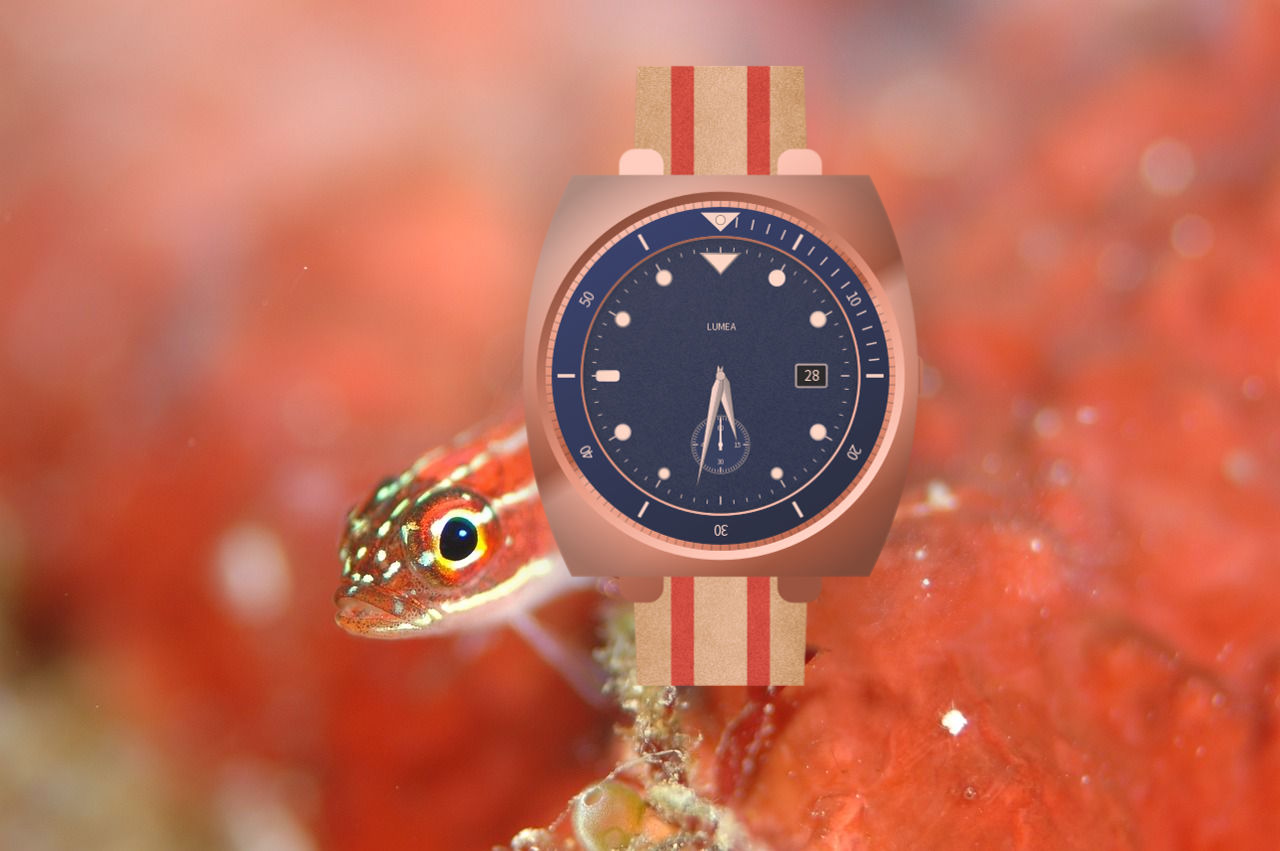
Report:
**5:32**
